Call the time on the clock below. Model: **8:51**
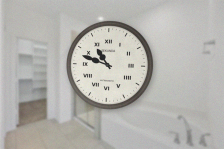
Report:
**10:48**
